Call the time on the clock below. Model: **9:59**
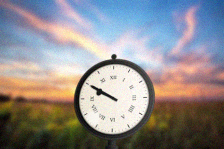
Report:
**9:50**
